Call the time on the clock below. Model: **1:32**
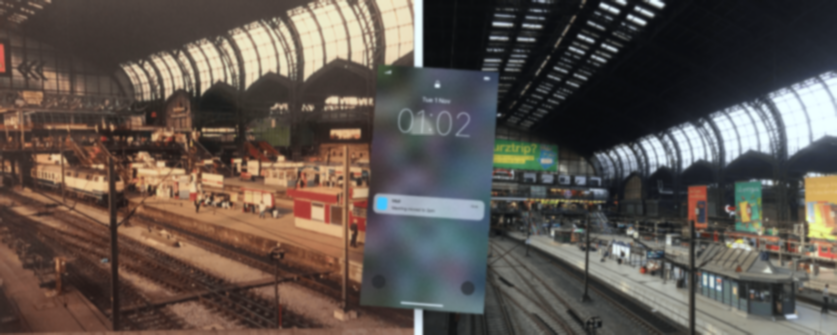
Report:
**1:02**
